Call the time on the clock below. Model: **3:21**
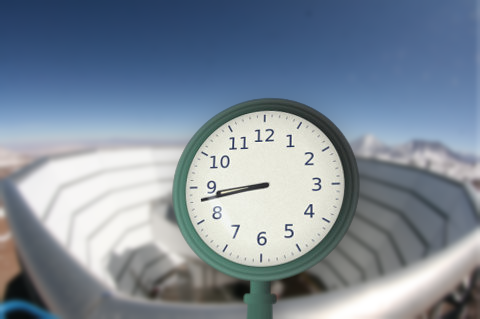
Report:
**8:43**
